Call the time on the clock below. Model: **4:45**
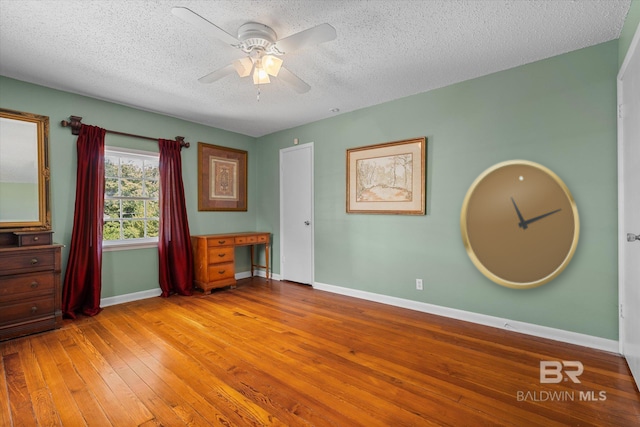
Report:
**11:12**
